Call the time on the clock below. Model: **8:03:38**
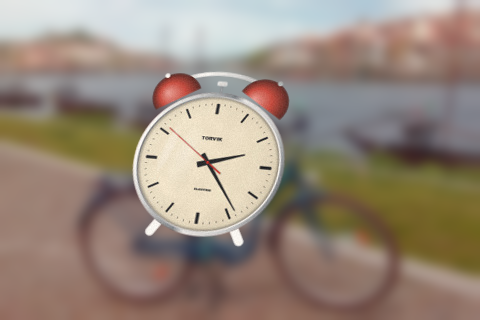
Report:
**2:23:51**
